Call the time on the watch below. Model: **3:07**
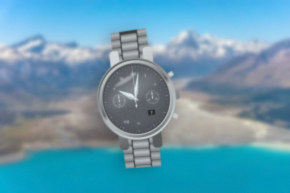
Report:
**10:02**
